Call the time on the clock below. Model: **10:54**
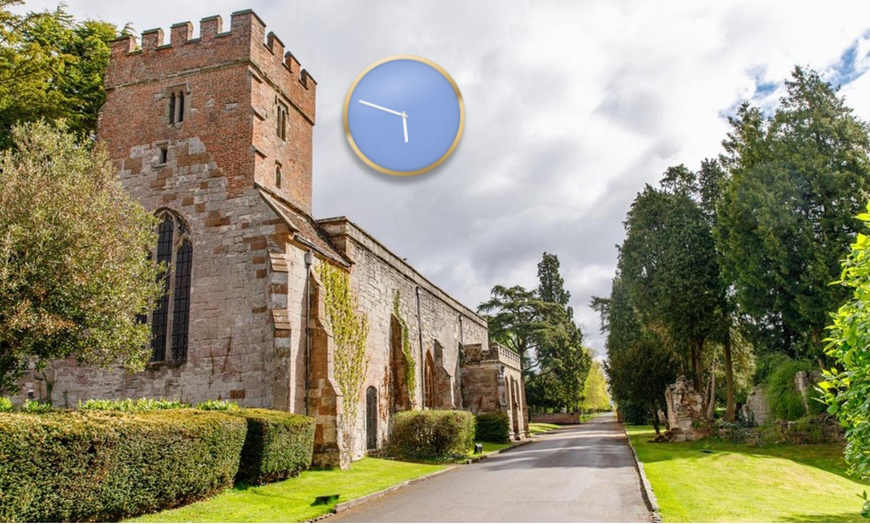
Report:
**5:48**
